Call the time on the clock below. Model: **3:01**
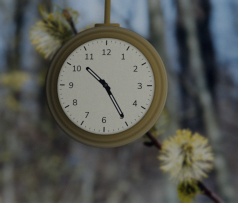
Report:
**10:25**
